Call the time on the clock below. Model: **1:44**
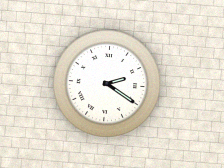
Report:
**2:20**
